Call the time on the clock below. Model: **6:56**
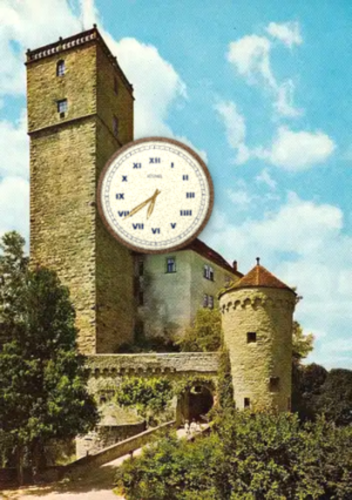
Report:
**6:39**
